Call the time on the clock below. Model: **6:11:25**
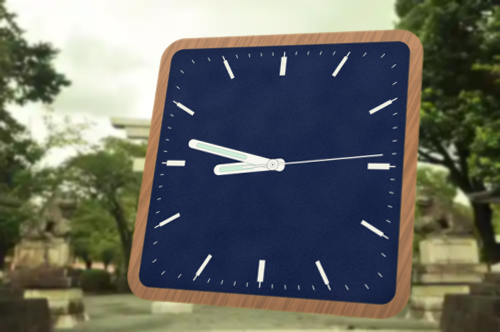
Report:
**8:47:14**
